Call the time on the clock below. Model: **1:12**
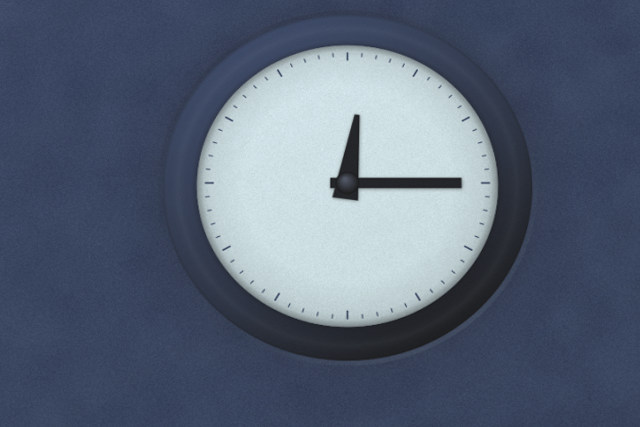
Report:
**12:15**
